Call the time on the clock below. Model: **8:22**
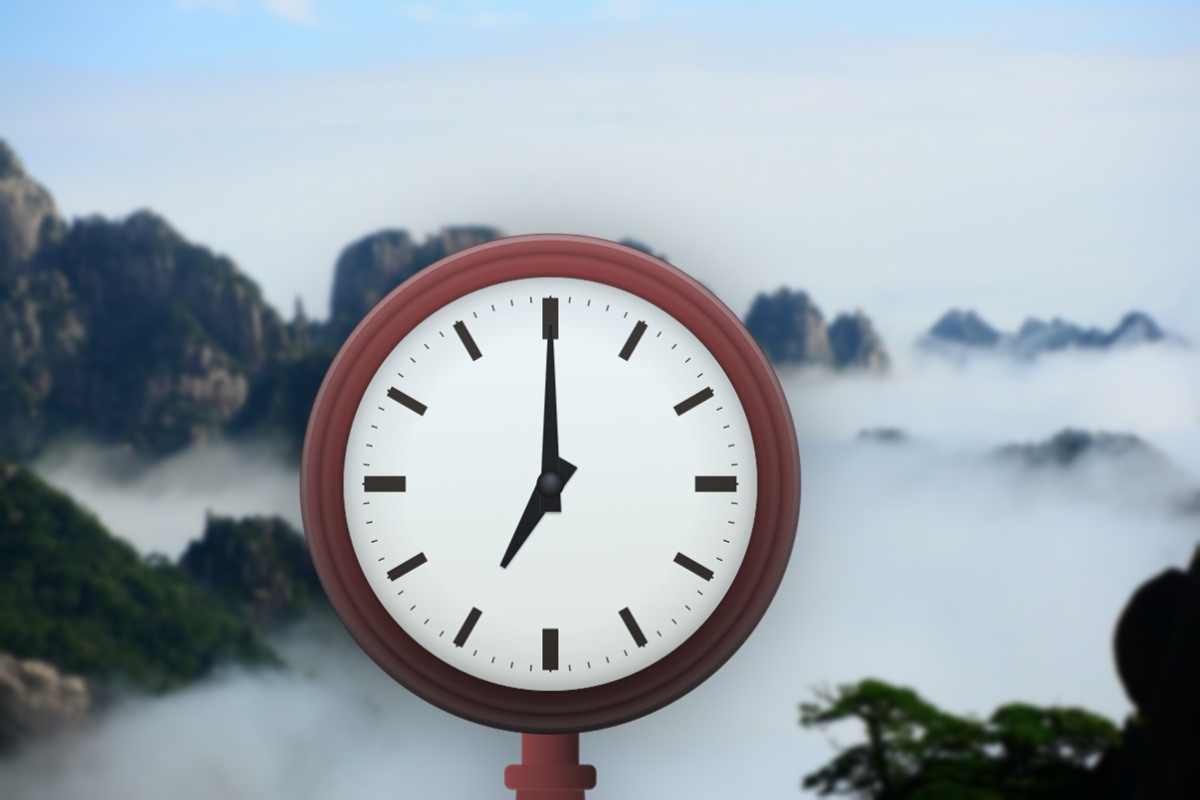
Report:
**7:00**
